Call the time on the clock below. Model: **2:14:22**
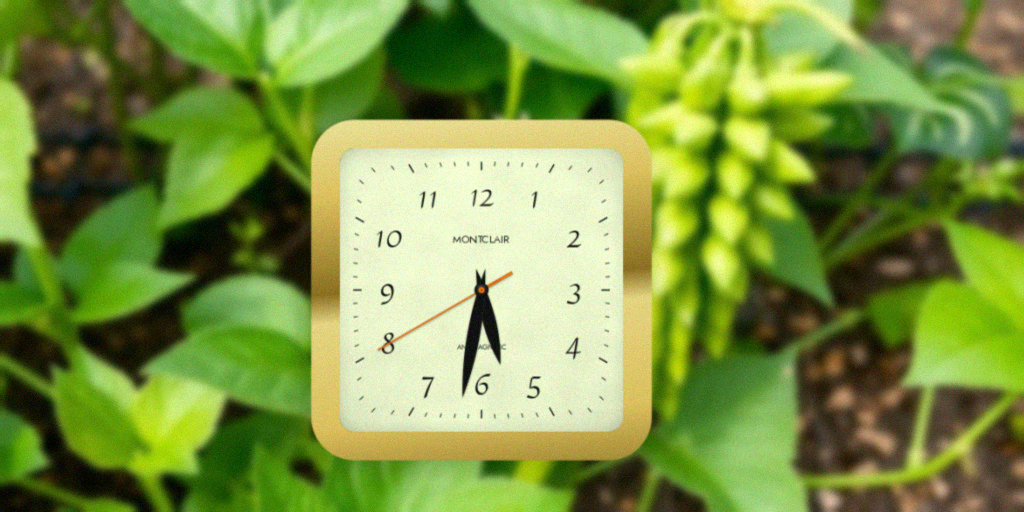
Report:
**5:31:40**
